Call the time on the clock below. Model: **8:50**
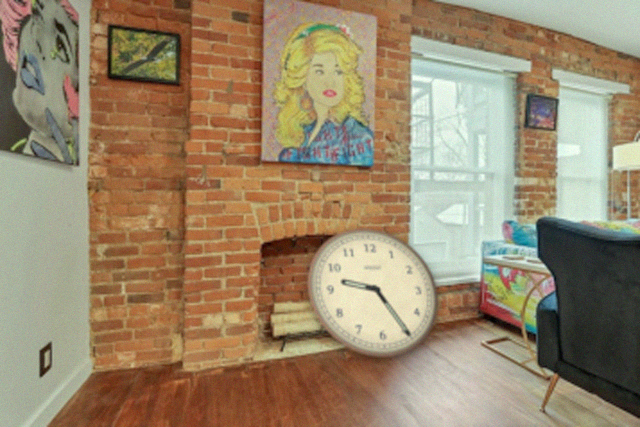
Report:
**9:25**
